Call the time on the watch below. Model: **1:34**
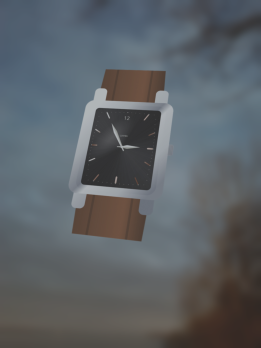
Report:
**2:55**
